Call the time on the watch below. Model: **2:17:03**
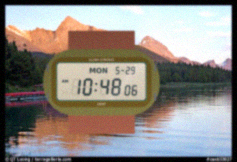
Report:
**10:48:06**
